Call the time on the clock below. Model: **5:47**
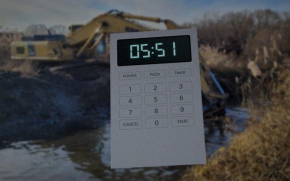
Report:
**5:51**
